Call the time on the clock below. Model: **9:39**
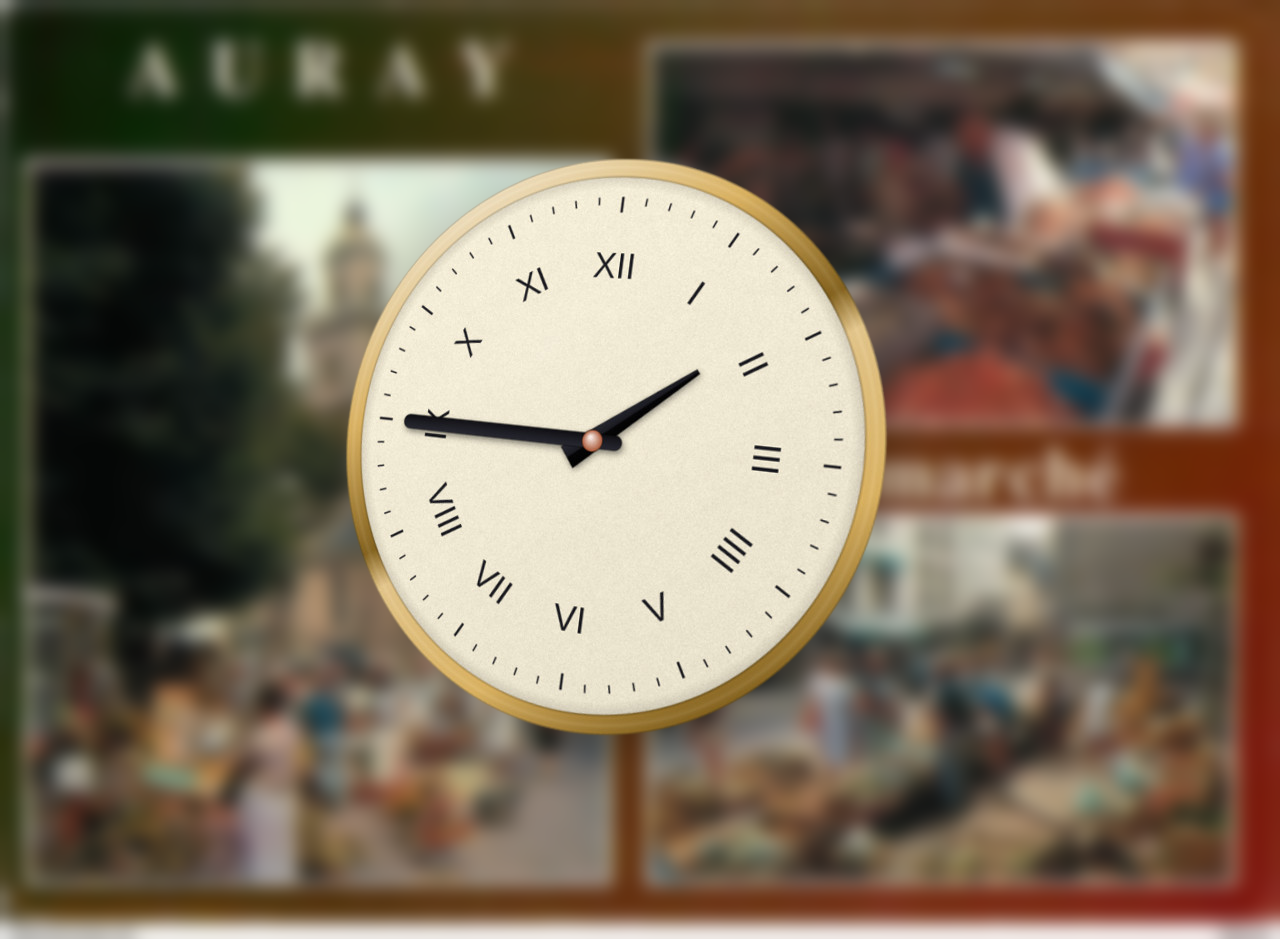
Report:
**1:45**
